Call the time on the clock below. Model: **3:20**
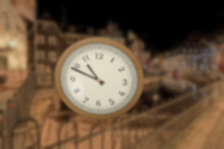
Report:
**10:49**
